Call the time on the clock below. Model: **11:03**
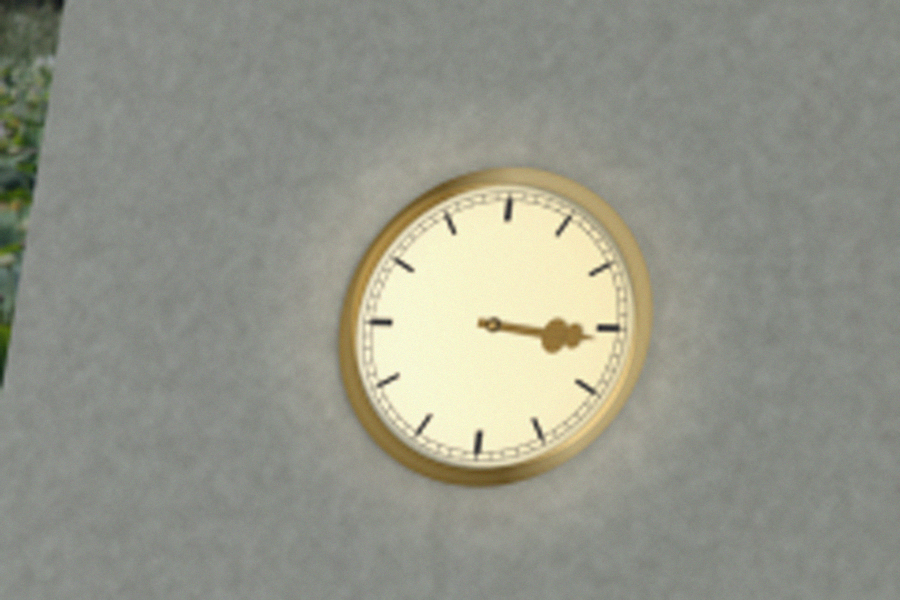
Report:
**3:16**
